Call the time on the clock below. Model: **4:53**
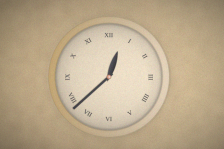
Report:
**12:38**
